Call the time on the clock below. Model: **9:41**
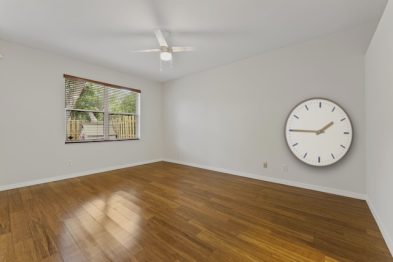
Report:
**1:45**
